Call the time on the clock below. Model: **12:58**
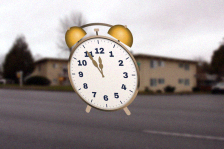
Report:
**11:55**
